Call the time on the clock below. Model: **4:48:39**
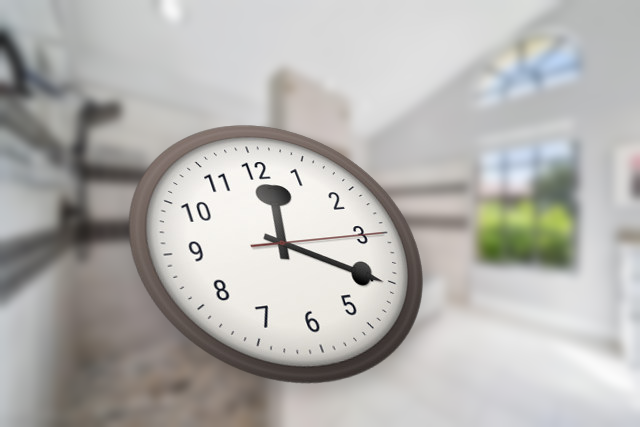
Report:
**12:20:15**
